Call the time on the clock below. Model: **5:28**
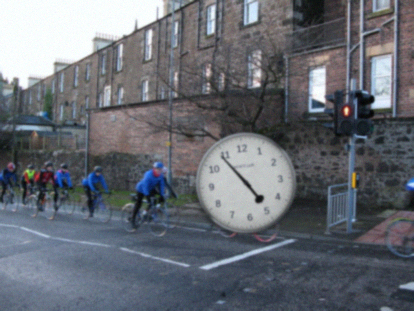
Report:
**4:54**
